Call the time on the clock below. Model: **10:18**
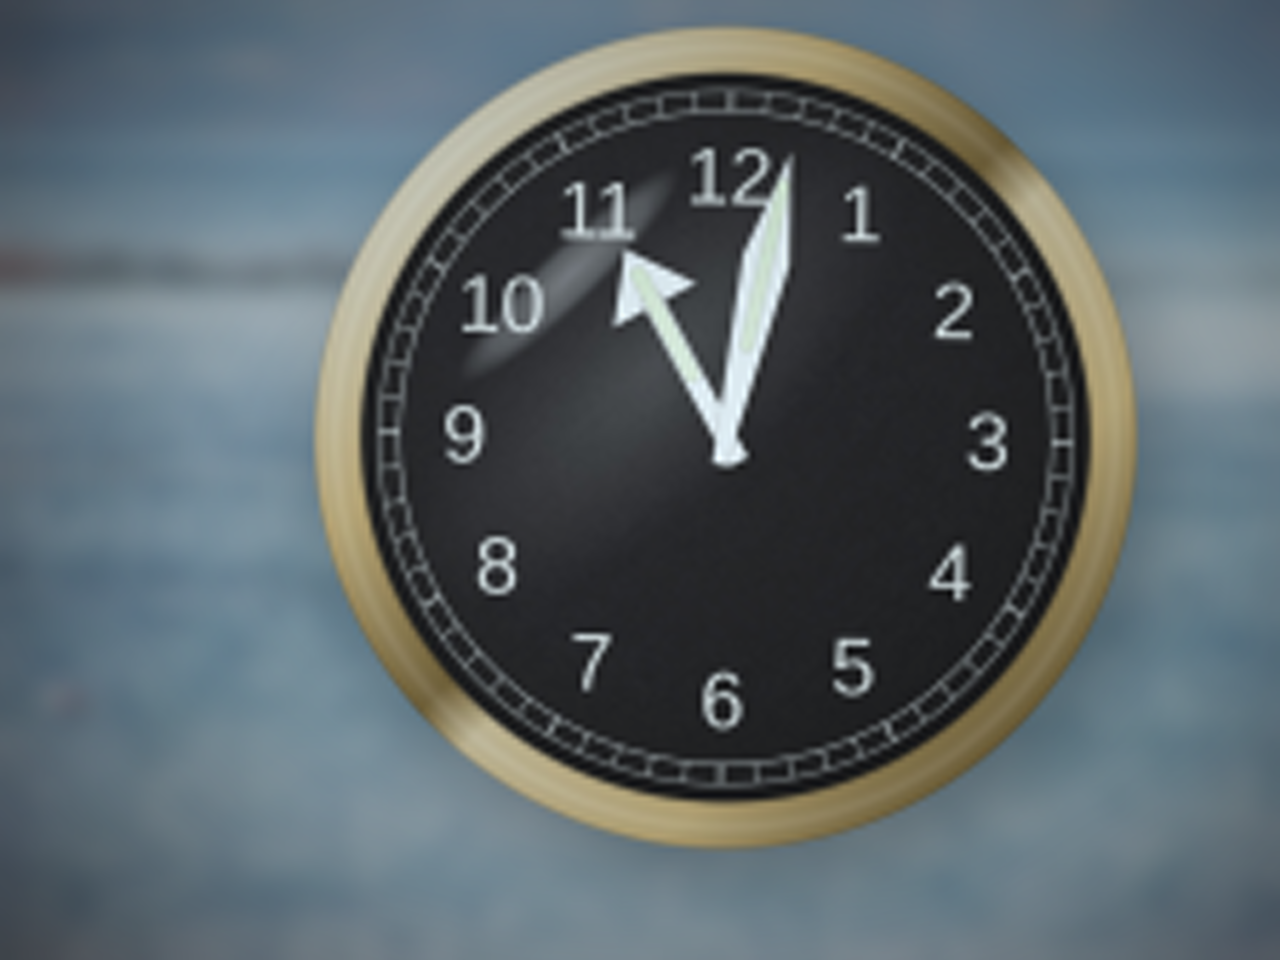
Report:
**11:02**
